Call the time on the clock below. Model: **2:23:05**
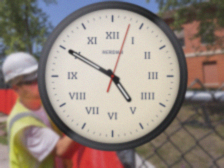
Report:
**4:50:03**
